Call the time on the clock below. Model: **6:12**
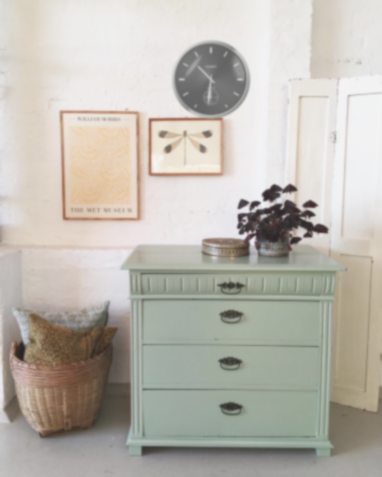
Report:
**10:31**
